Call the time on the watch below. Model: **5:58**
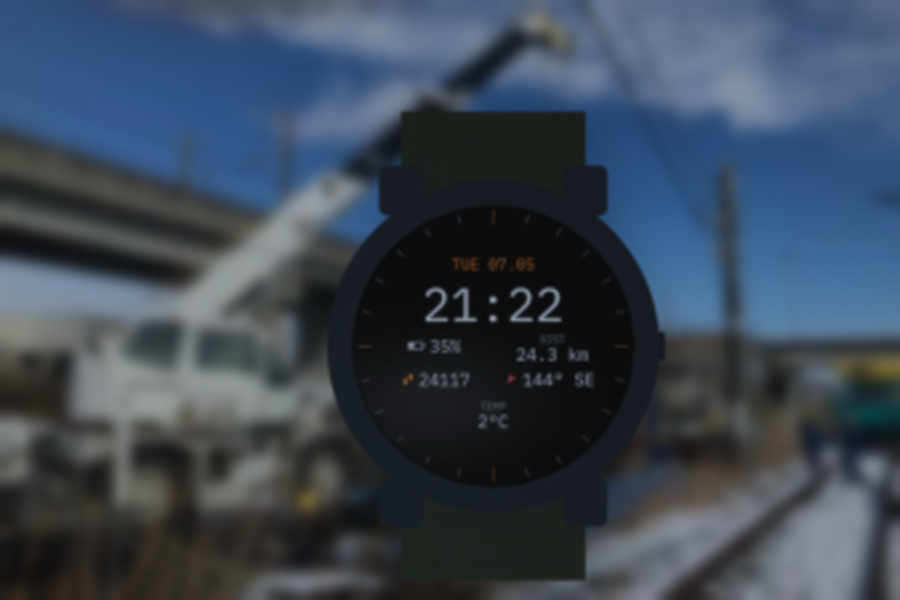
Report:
**21:22**
